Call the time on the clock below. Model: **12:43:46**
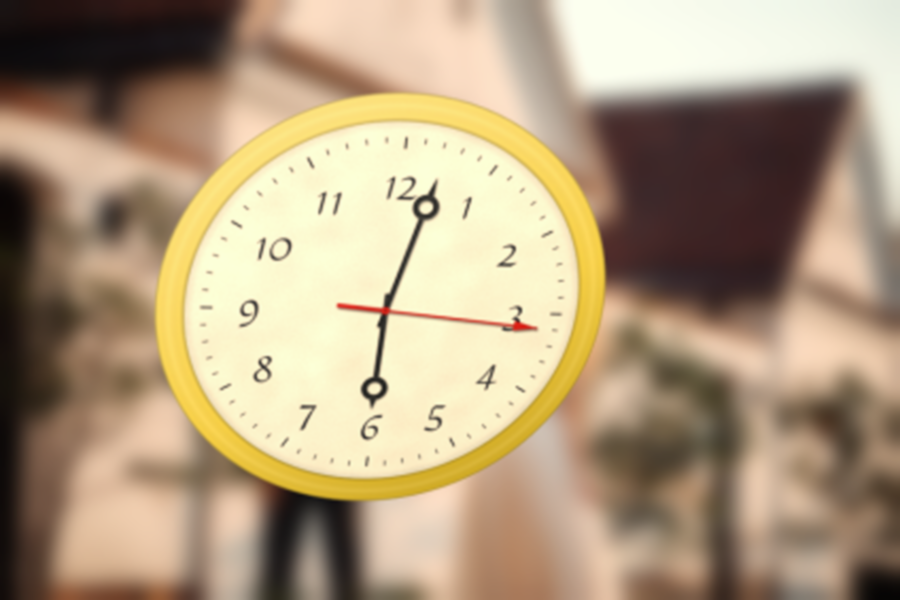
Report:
**6:02:16**
